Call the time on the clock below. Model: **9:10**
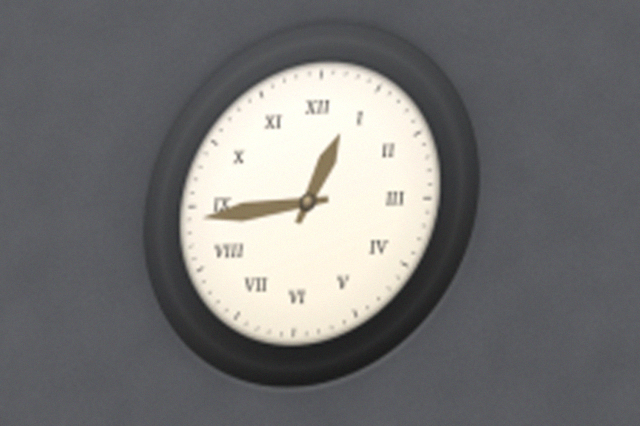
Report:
**12:44**
